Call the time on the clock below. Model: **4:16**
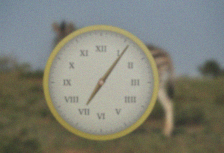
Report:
**7:06**
